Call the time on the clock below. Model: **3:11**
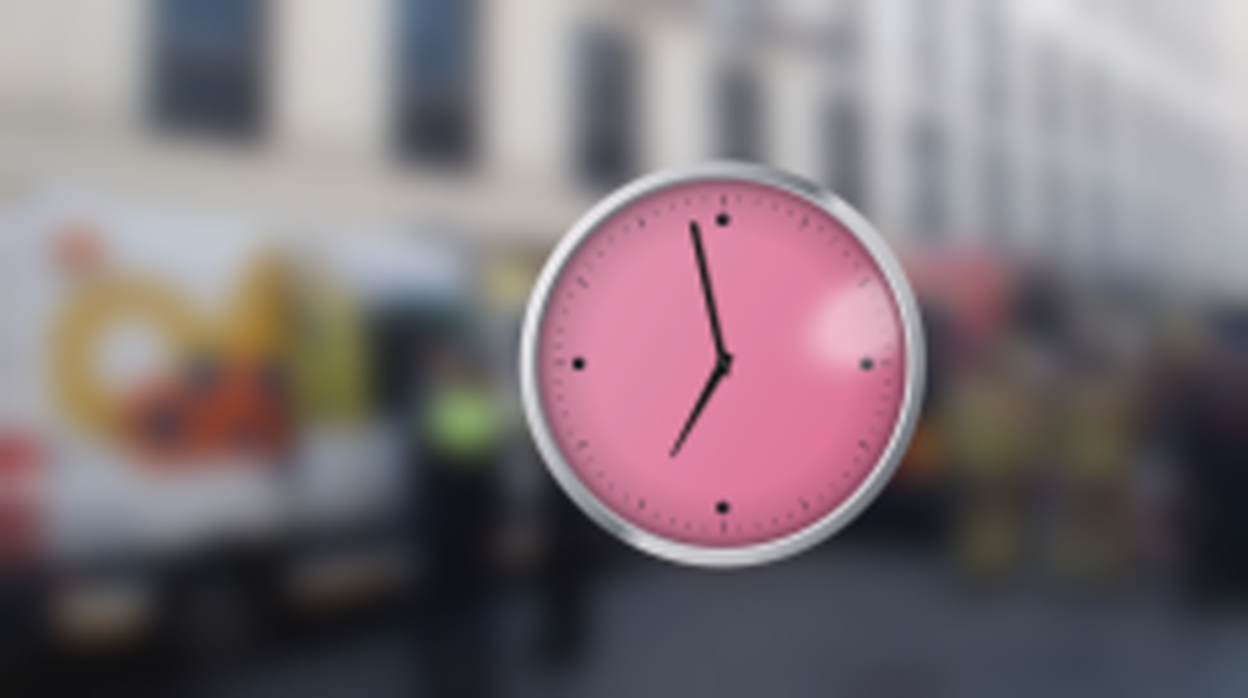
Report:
**6:58**
